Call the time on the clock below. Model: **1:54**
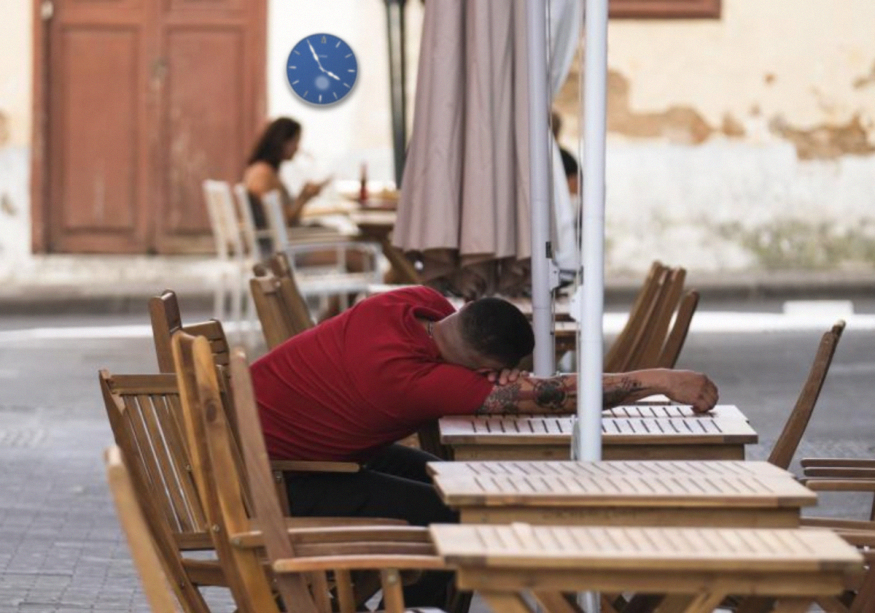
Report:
**3:55**
